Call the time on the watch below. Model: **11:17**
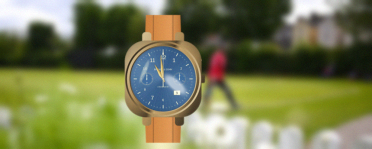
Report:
**10:59**
